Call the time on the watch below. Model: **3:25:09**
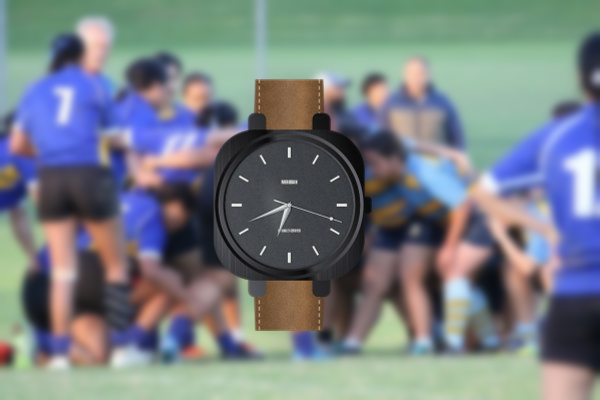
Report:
**6:41:18**
